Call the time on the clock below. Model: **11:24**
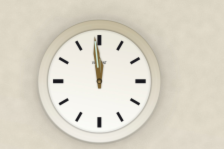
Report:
**11:59**
